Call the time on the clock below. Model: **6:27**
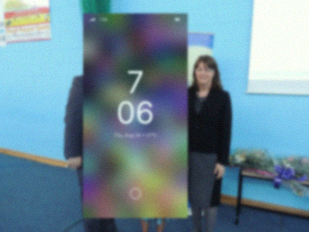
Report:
**7:06**
